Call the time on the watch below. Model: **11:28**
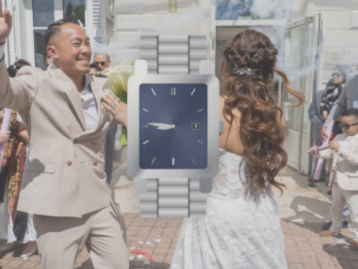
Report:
**8:46**
